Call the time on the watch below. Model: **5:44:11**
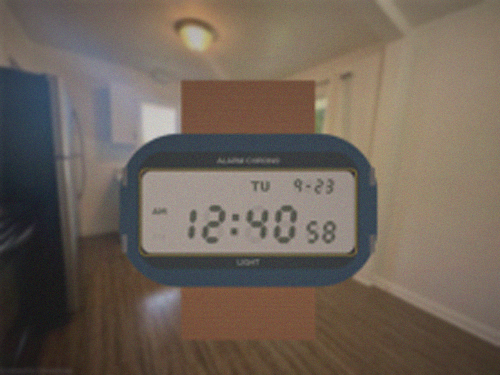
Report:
**12:40:58**
